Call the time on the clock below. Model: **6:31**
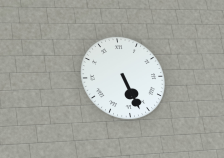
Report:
**5:27**
